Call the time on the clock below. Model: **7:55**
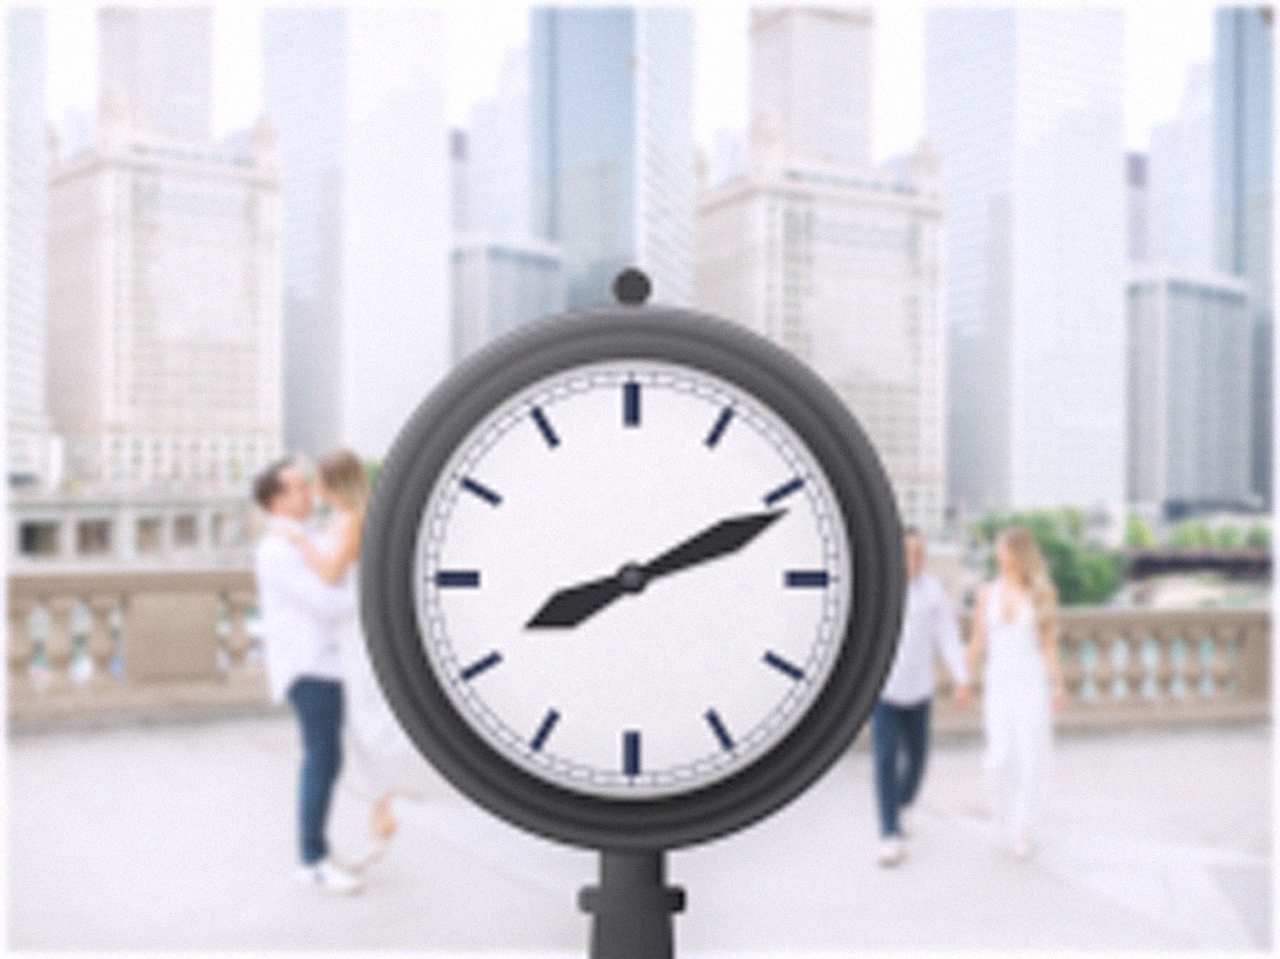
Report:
**8:11**
